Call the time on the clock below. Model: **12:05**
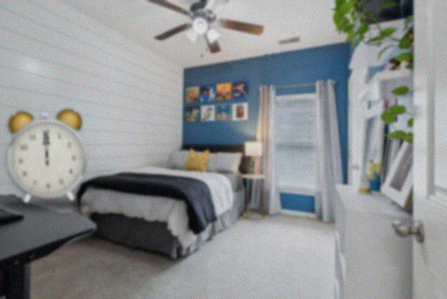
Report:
**12:00**
